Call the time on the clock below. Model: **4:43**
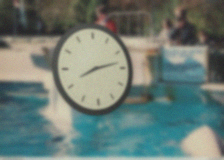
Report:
**8:13**
